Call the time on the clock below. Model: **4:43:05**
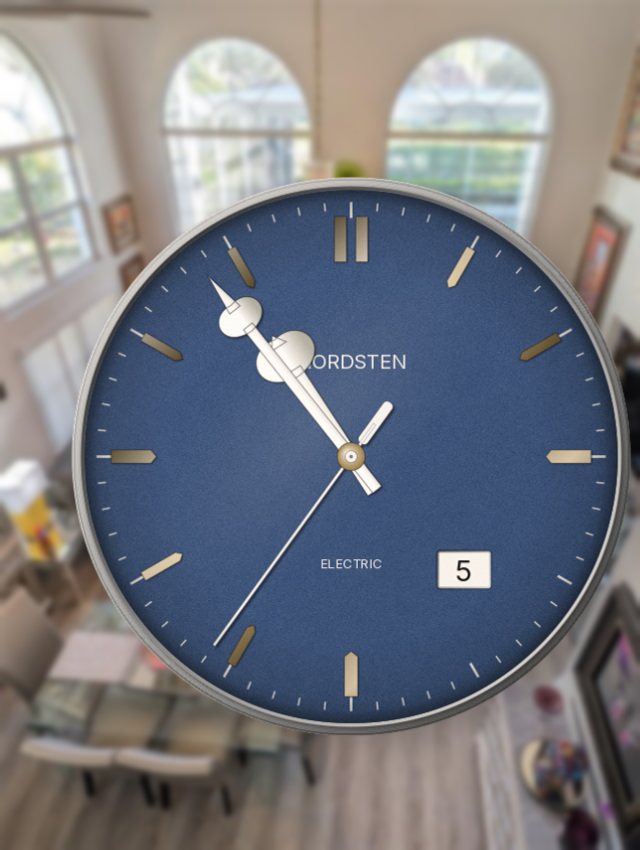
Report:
**10:53:36**
